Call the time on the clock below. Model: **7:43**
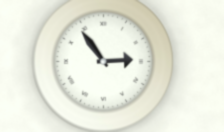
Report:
**2:54**
